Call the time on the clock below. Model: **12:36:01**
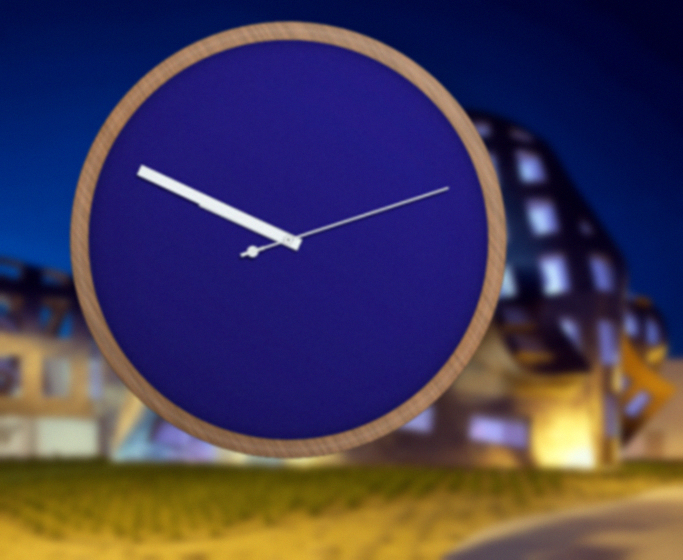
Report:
**9:49:12**
